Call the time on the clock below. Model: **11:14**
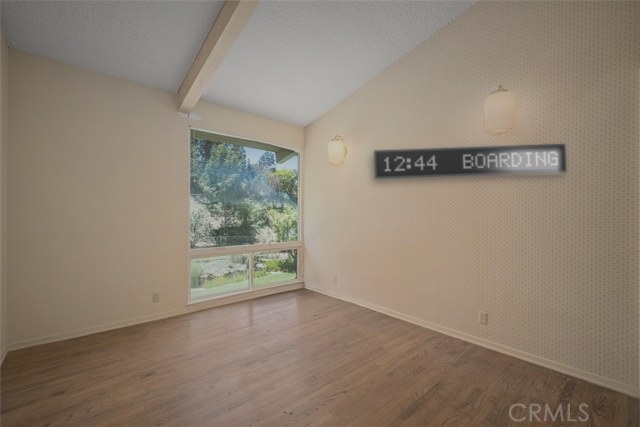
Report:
**12:44**
